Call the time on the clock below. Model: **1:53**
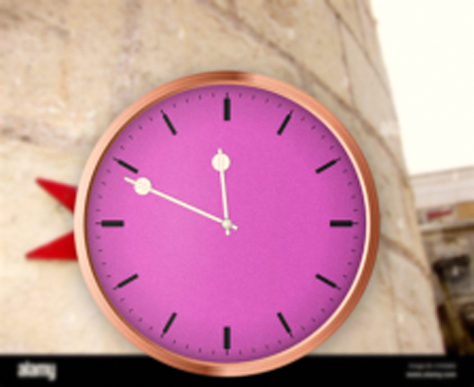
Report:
**11:49**
